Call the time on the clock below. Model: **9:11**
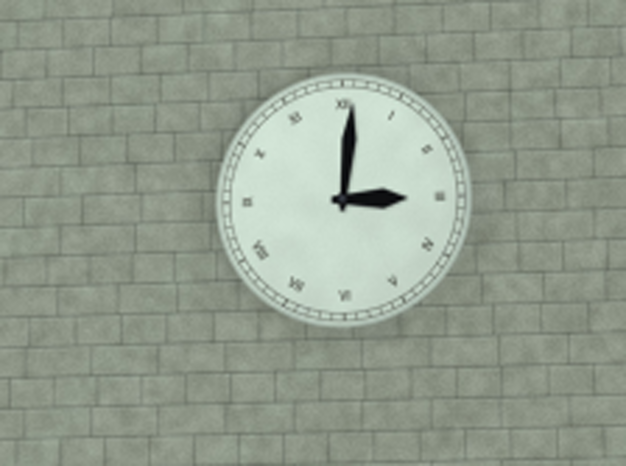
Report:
**3:01**
